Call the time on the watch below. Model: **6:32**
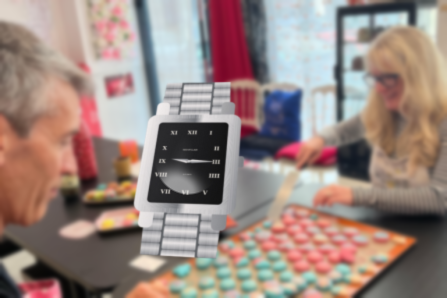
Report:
**9:15**
